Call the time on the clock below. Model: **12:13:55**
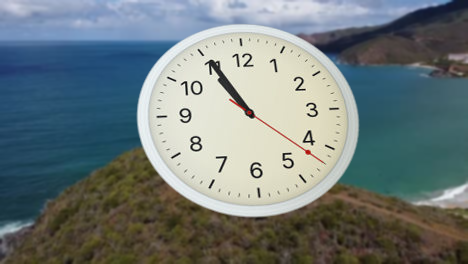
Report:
**10:55:22**
